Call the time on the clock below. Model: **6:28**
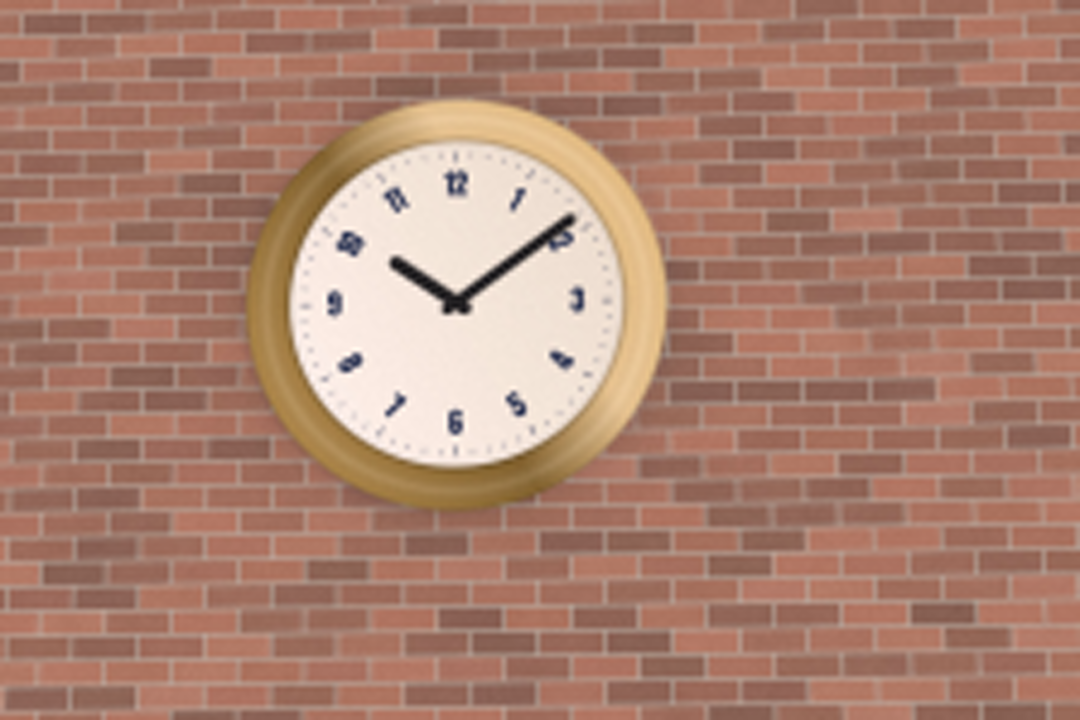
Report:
**10:09**
